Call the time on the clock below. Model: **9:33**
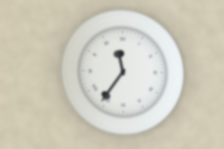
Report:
**11:36**
